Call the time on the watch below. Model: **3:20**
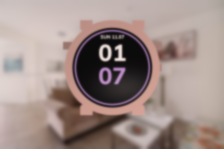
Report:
**1:07**
